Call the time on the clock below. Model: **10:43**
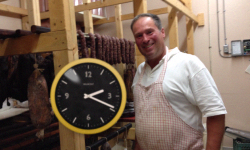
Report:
**2:19**
